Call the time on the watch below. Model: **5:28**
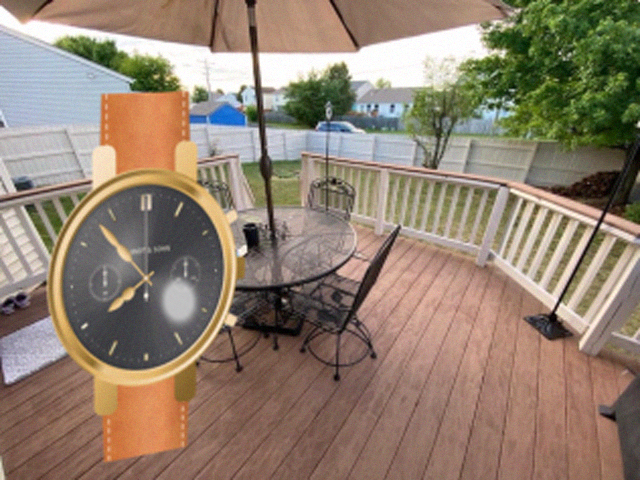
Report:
**7:53**
